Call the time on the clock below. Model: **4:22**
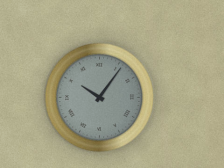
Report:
**10:06**
